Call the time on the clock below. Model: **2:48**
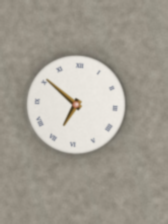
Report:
**6:51**
